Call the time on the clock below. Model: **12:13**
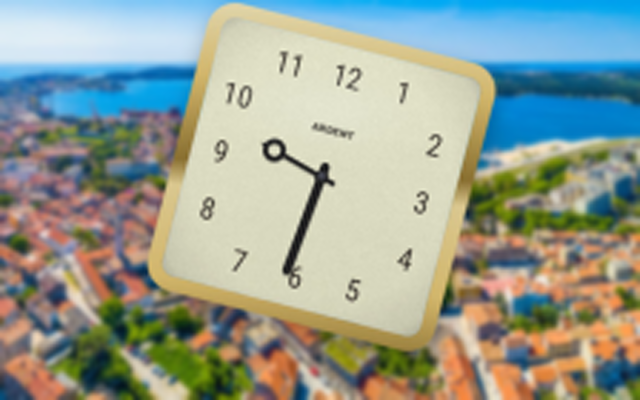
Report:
**9:31**
